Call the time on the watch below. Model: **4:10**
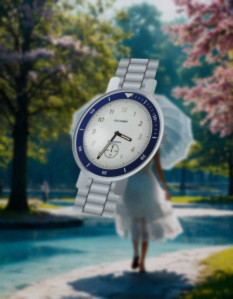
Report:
**3:34**
